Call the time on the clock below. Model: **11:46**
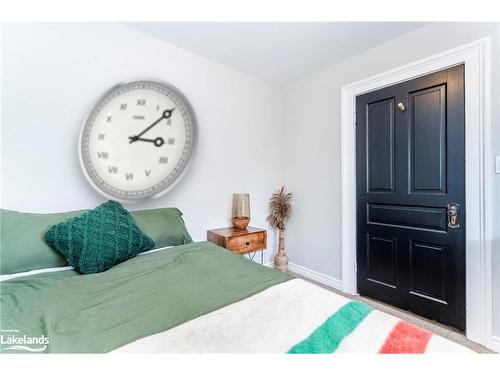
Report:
**3:08**
